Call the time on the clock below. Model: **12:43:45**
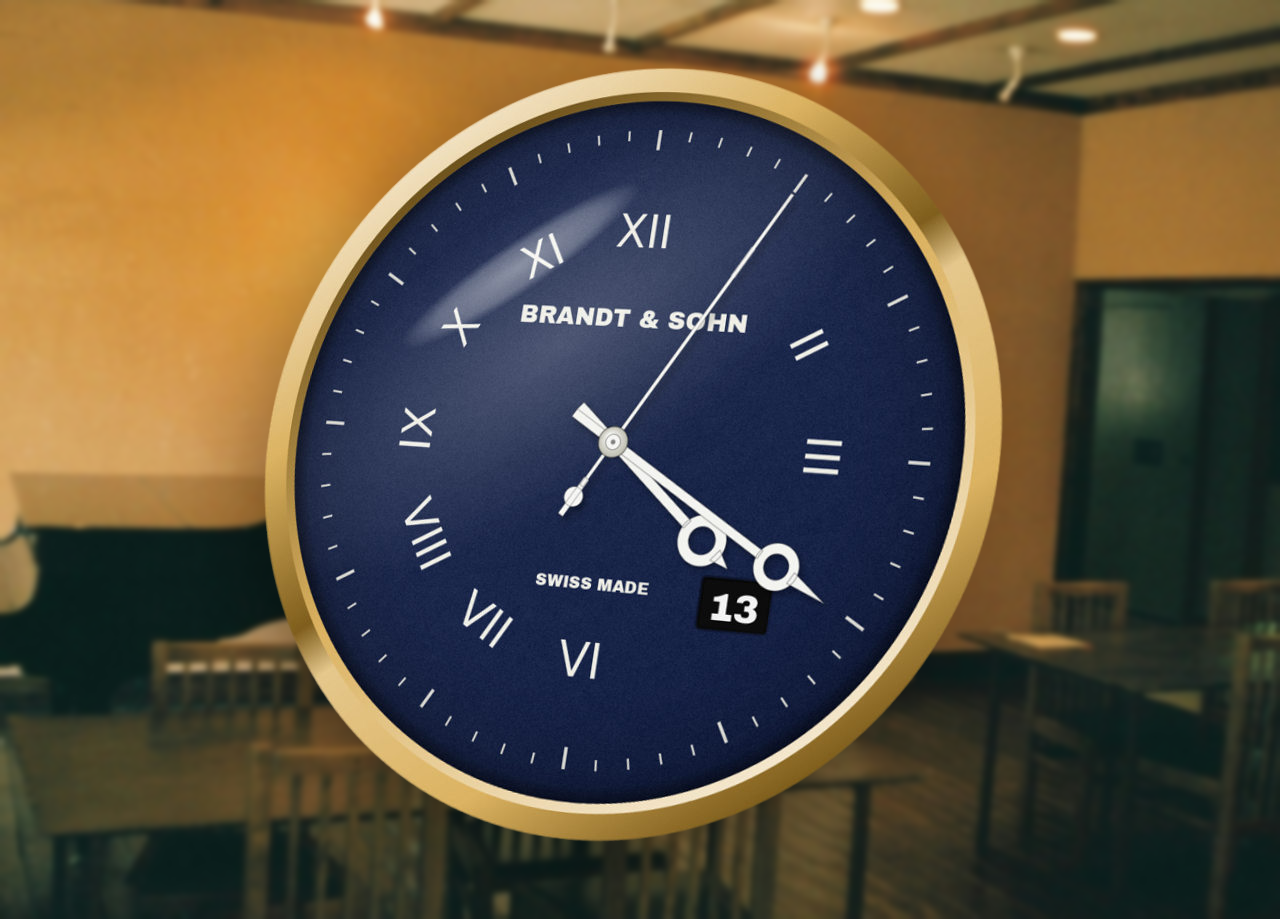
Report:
**4:20:05**
